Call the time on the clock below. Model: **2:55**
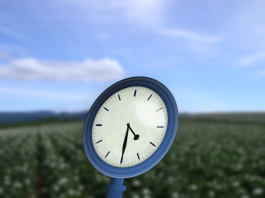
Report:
**4:30**
